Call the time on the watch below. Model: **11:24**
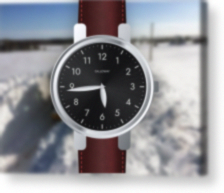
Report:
**5:44**
